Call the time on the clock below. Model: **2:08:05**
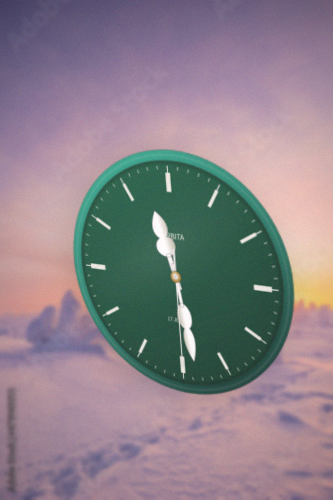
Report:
**11:28:30**
